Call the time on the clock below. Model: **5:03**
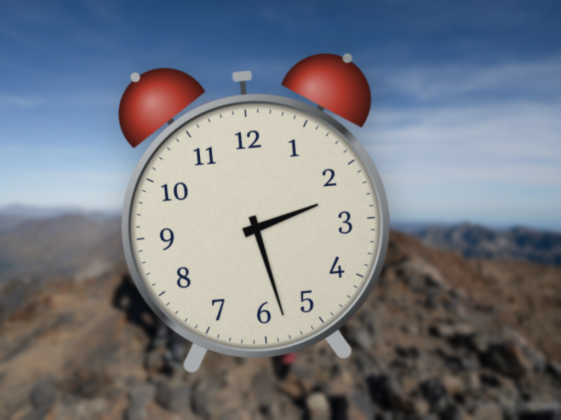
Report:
**2:28**
